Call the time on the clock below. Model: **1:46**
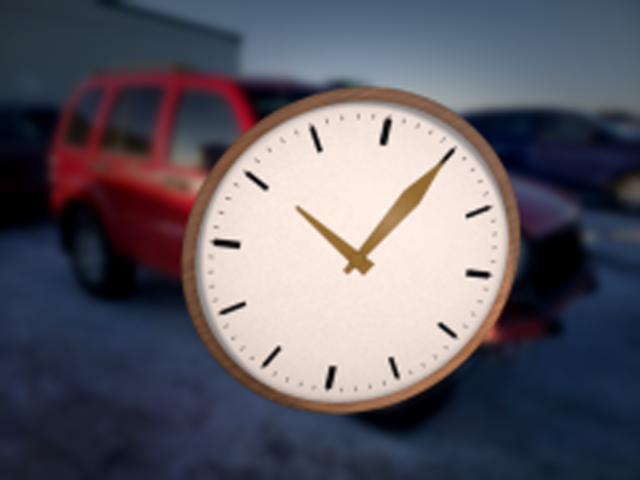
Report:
**10:05**
